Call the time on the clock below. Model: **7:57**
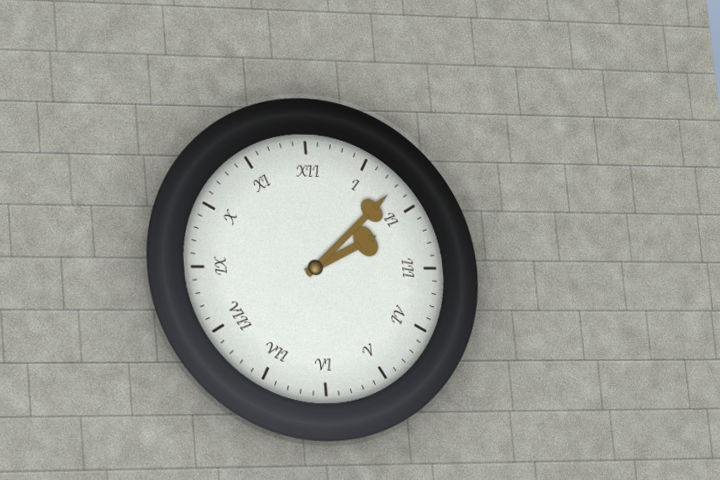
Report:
**2:08**
